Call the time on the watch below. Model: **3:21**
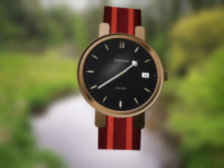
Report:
**1:39**
